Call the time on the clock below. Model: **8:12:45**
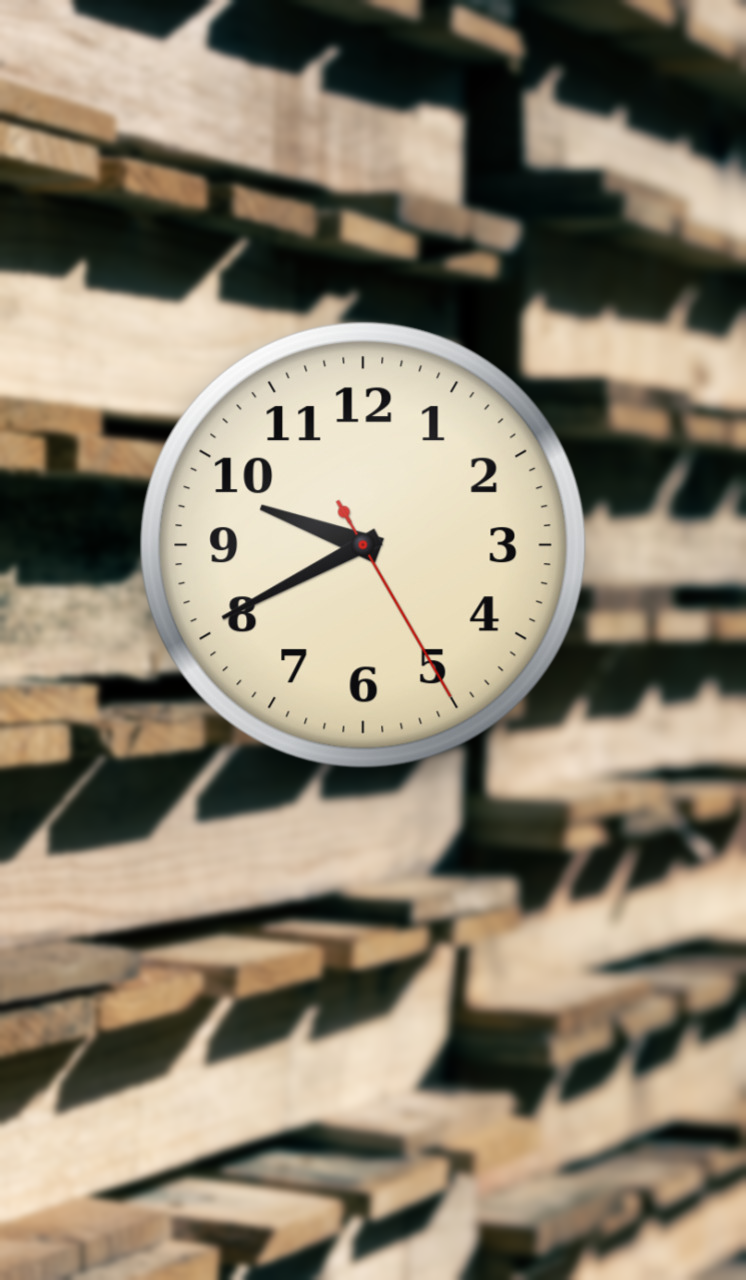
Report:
**9:40:25**
